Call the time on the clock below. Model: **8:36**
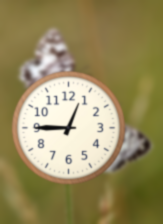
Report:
**12:45**
